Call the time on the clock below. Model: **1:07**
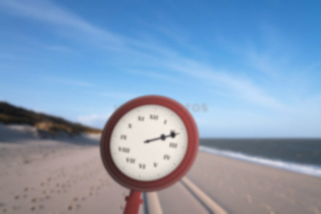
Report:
**2:11**
